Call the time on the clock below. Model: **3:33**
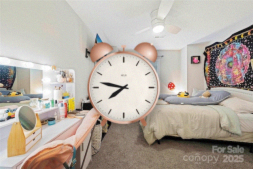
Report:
**7:47**
